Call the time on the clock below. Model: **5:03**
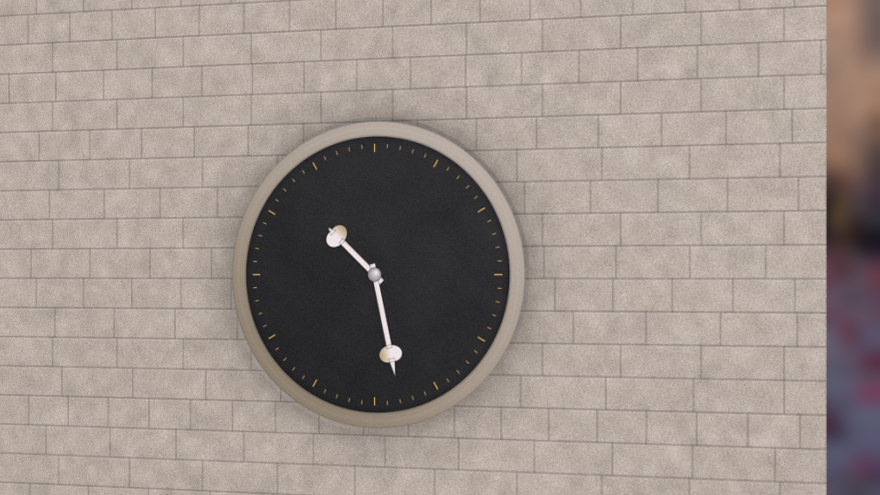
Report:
**10:28**
